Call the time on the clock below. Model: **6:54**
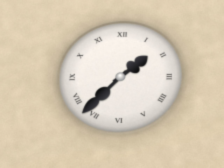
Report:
**1:37**
